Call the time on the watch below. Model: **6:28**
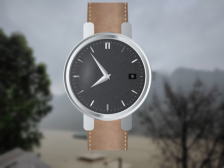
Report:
**7:54**
